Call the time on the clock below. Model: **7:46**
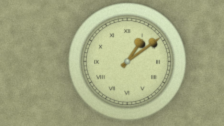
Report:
**1:09**
